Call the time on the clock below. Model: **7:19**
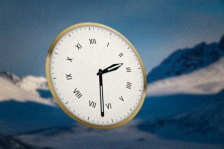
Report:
**2:32**
